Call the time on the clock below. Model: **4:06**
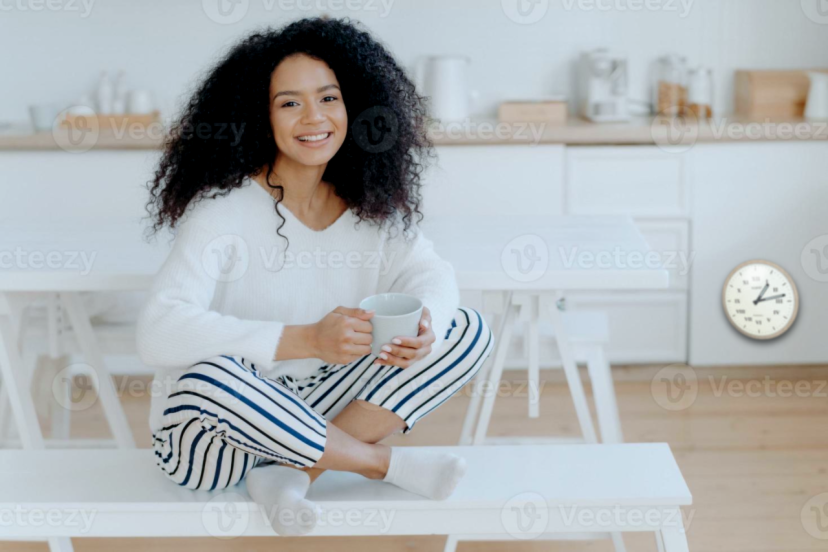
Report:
**1:13**
